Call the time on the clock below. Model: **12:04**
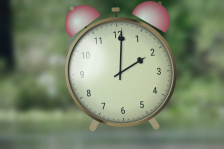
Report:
**2:01**
